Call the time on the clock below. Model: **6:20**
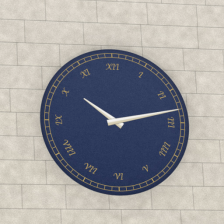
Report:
**10:13**
